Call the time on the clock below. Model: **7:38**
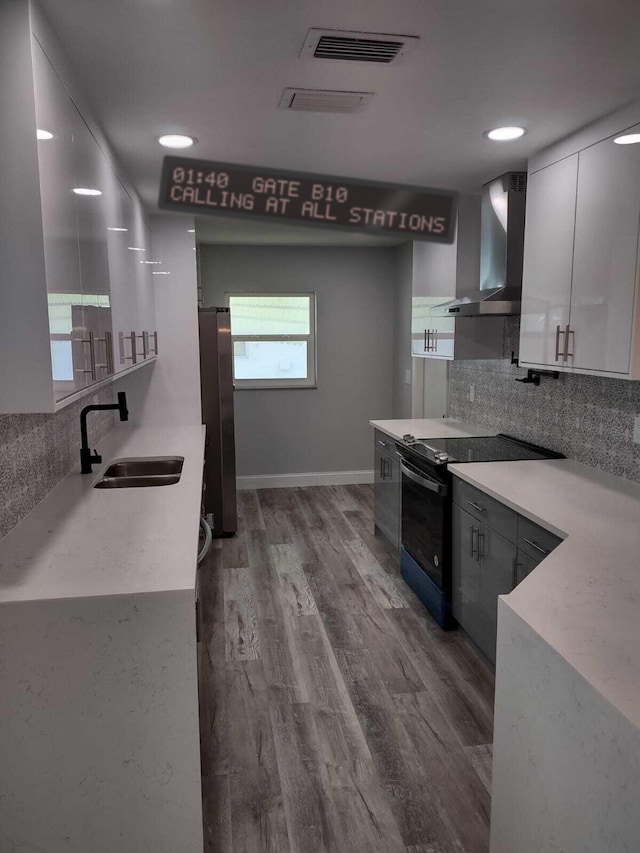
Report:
**1:40**
